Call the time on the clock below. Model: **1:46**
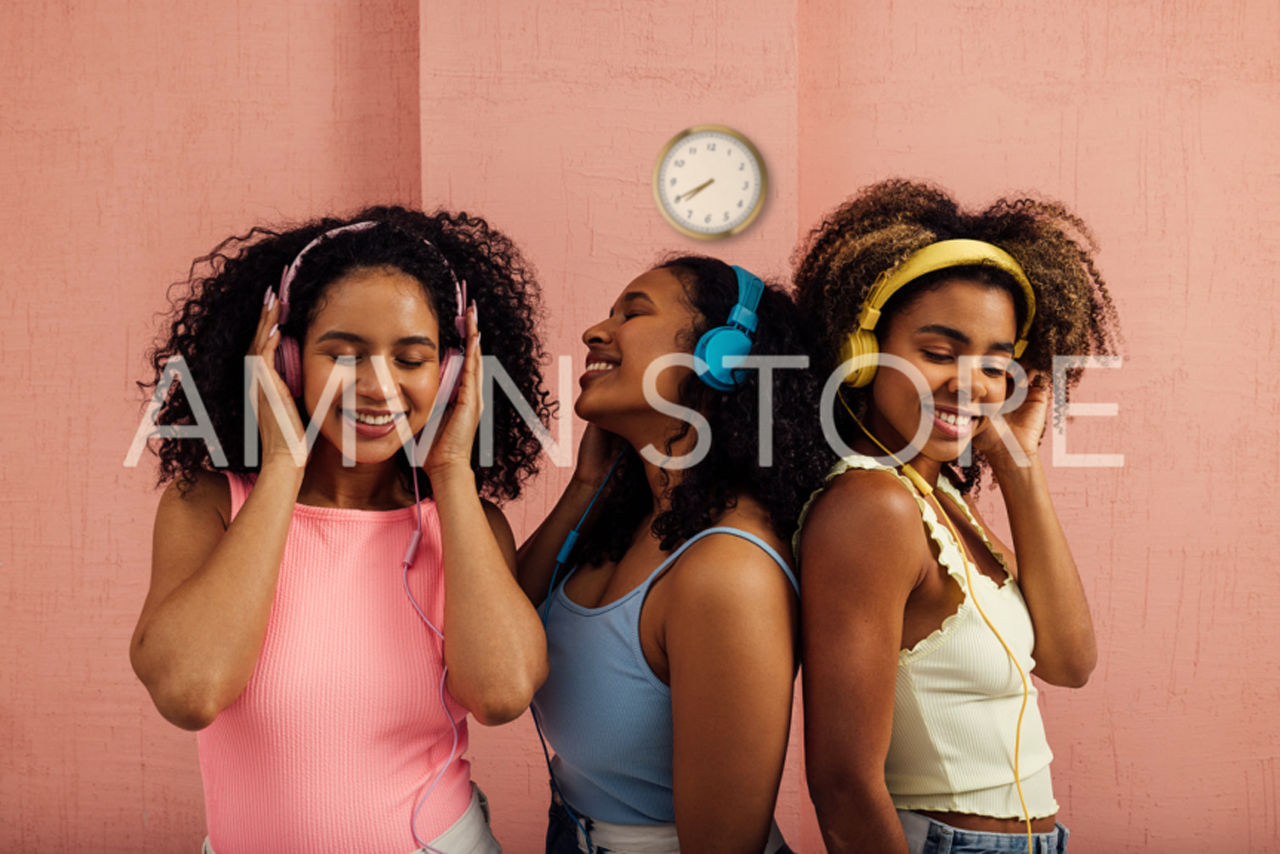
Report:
**7:40**
